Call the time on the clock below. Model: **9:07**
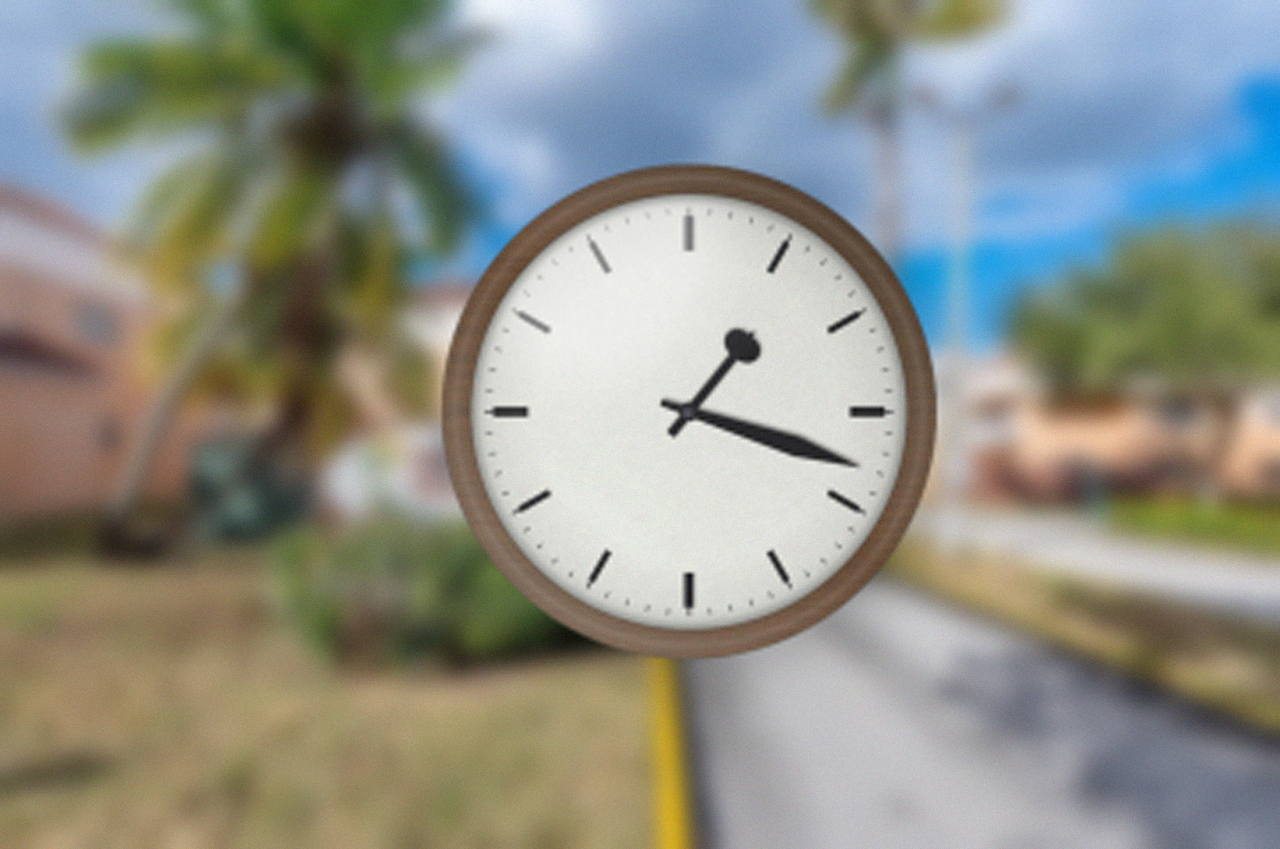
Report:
**1:18**
